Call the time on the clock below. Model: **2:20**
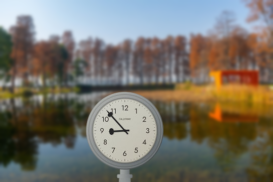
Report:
**8:53**
